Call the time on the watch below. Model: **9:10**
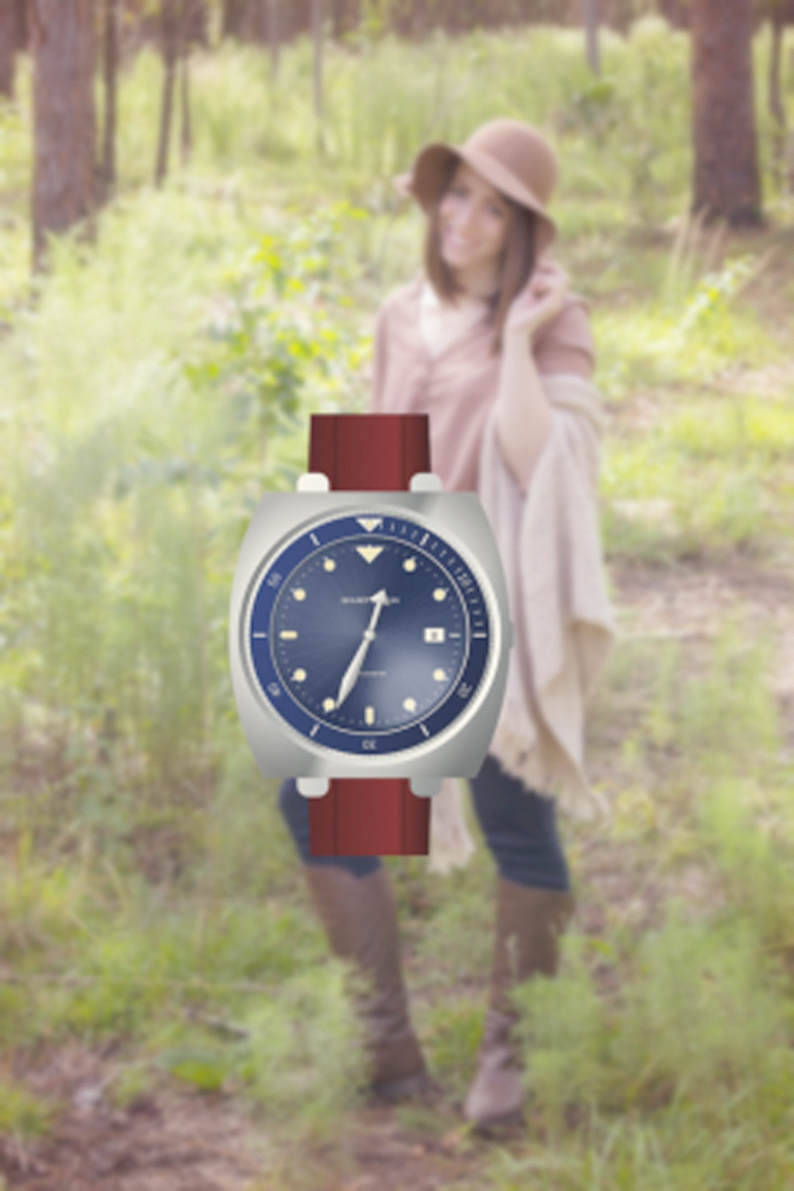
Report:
**12:34**
